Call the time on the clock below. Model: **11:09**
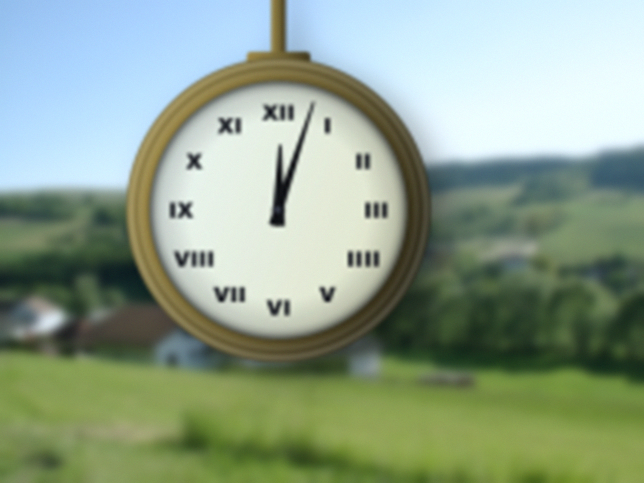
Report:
**12:03**
